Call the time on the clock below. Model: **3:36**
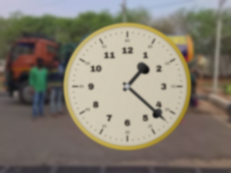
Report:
**1:22**
